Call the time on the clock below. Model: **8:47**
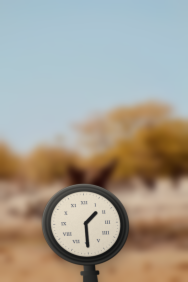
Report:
**1:30**
